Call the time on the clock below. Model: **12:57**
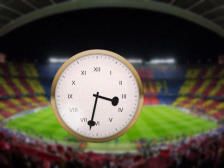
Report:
**3:32**
